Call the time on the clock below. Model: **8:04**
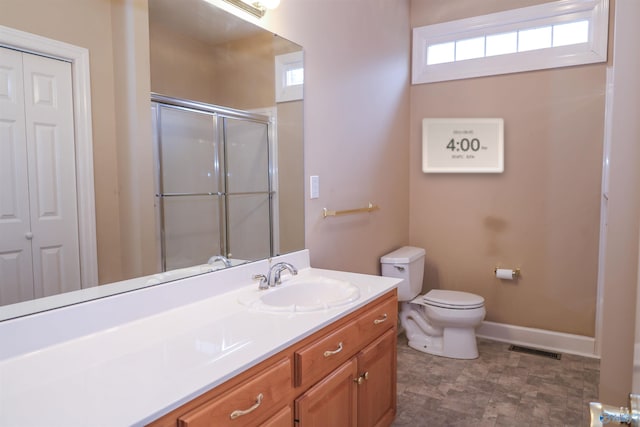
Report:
**4:00**
